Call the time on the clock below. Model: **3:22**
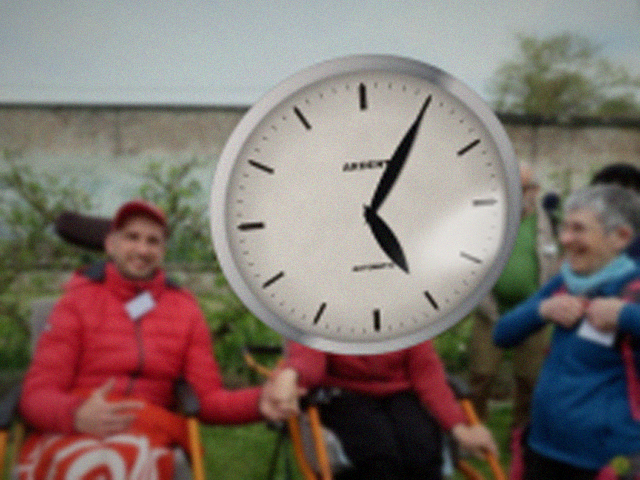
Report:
**5:05**
